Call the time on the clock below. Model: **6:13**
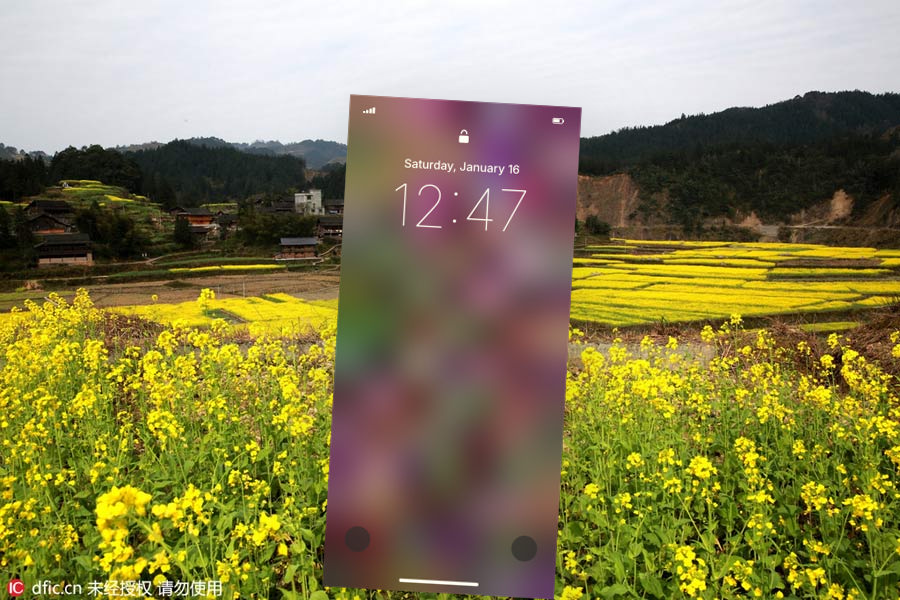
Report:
**12:47**
